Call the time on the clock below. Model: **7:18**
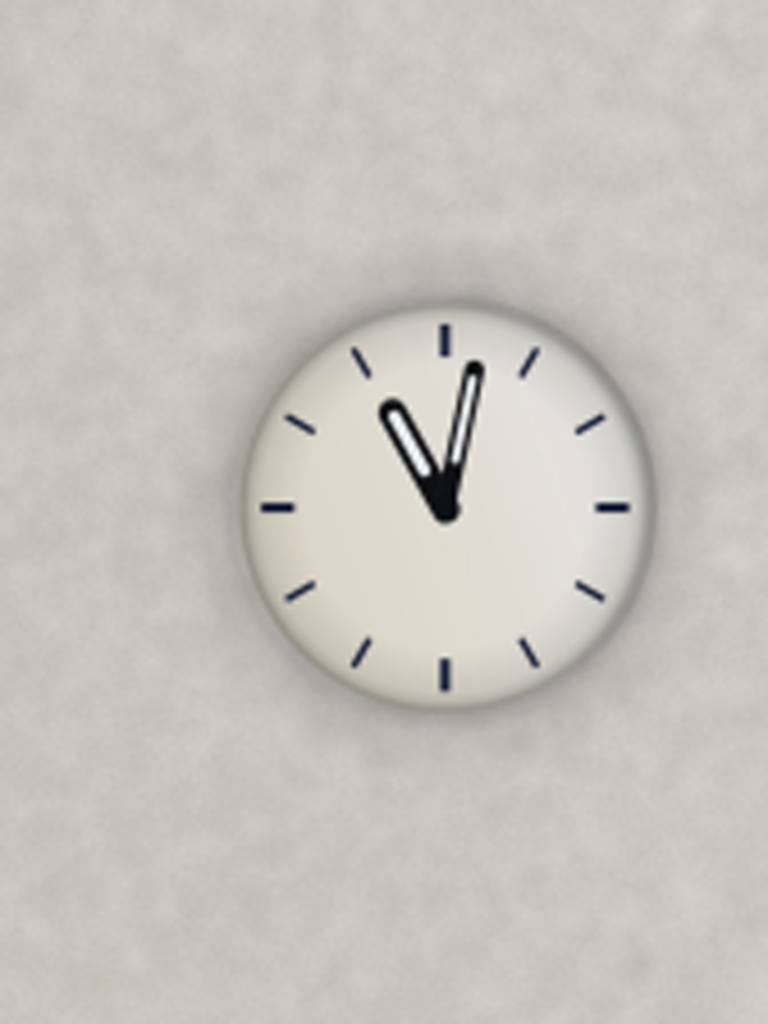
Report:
**11:02**
